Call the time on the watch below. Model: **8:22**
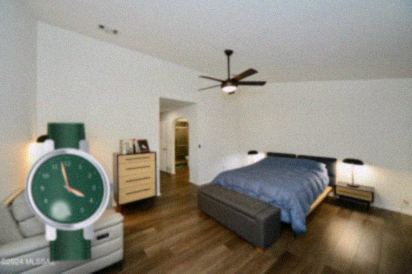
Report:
**3:58**
